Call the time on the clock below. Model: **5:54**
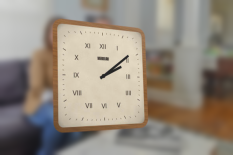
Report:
**2:09**
